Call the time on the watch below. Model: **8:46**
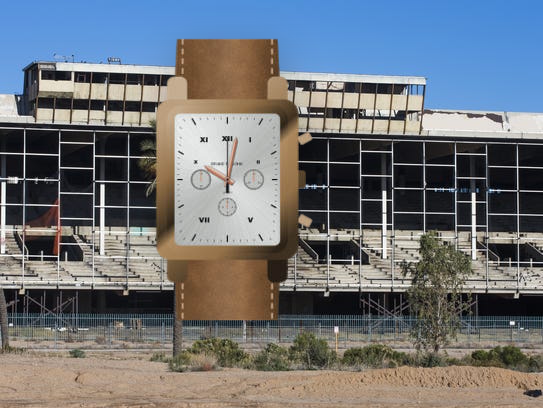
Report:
**10:02**
